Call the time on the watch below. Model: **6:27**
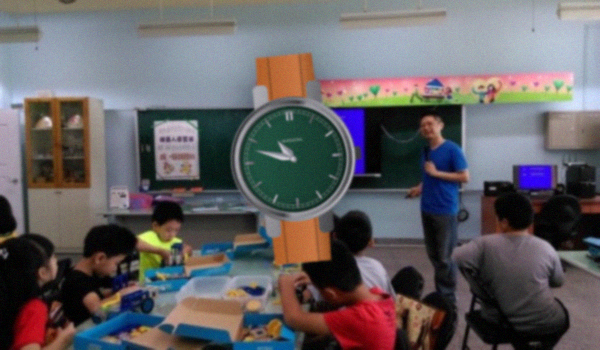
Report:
**10:48**
